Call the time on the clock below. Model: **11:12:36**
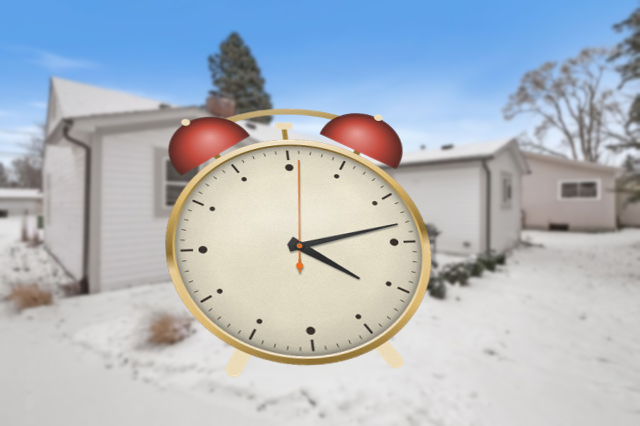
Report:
**4:13:01**
